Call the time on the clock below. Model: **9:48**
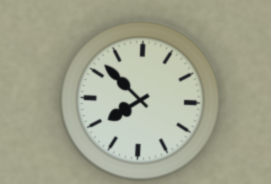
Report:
**7:52**
